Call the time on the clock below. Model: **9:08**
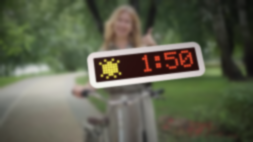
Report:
**1:50**
